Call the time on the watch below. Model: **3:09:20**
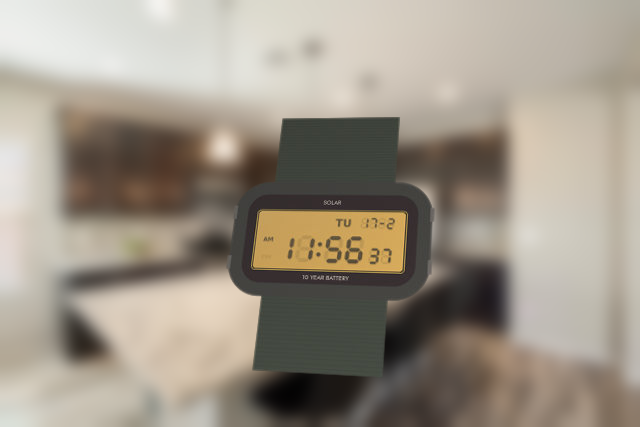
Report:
**11:56:37**
